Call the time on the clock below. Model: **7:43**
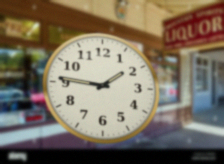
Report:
**1:46**
